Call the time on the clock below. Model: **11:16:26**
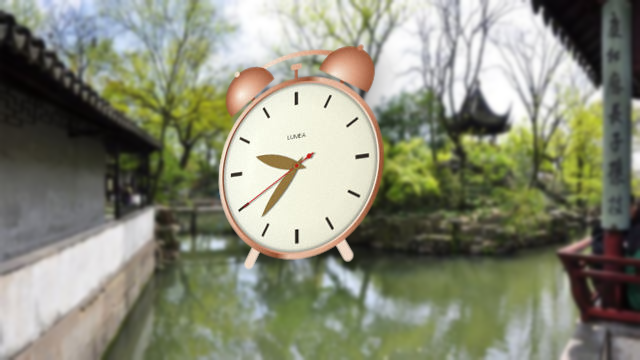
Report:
**9:36:40**
